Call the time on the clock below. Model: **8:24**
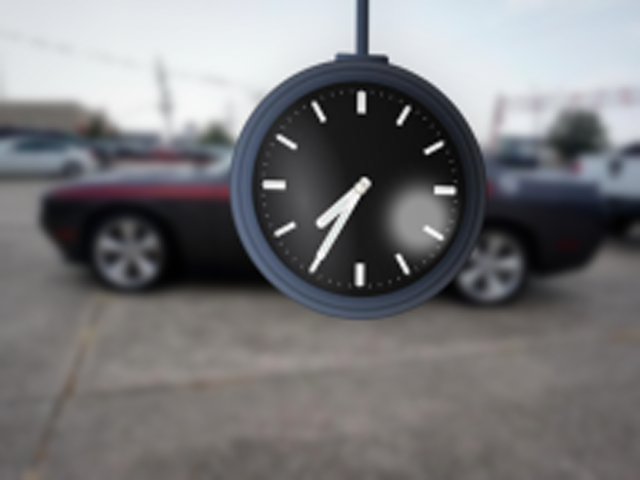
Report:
**7:35**
